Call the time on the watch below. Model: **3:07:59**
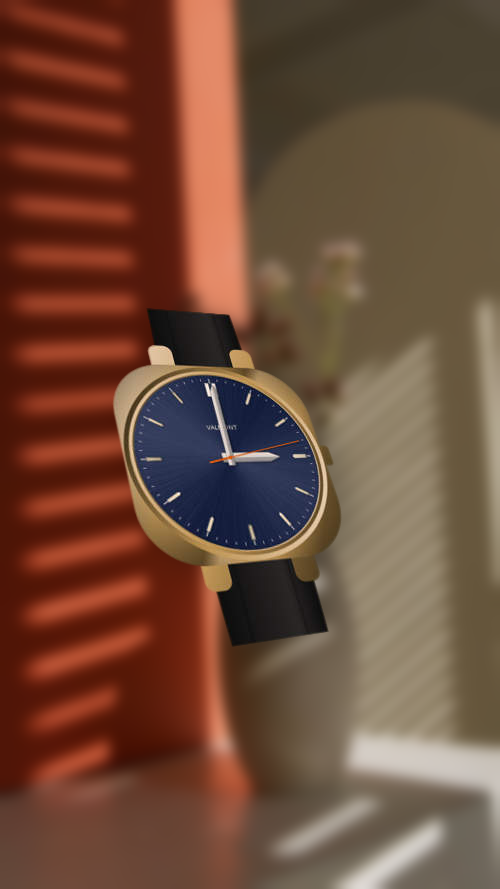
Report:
**3:00:13**
